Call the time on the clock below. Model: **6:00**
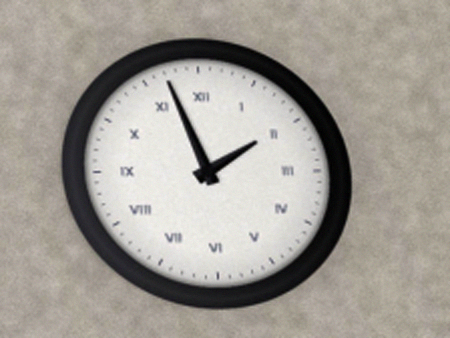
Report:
**1:57**
